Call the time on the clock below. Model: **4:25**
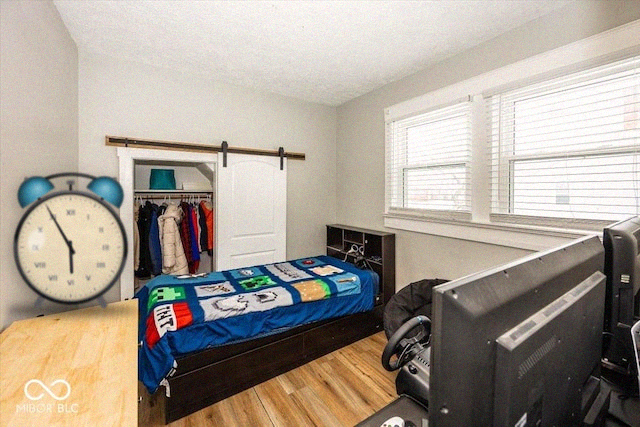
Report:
**5:55**
